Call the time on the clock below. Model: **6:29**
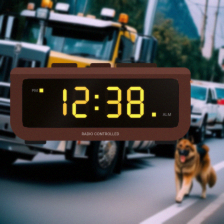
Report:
**12:38**
